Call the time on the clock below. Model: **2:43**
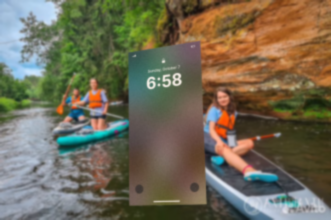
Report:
**6:58**
